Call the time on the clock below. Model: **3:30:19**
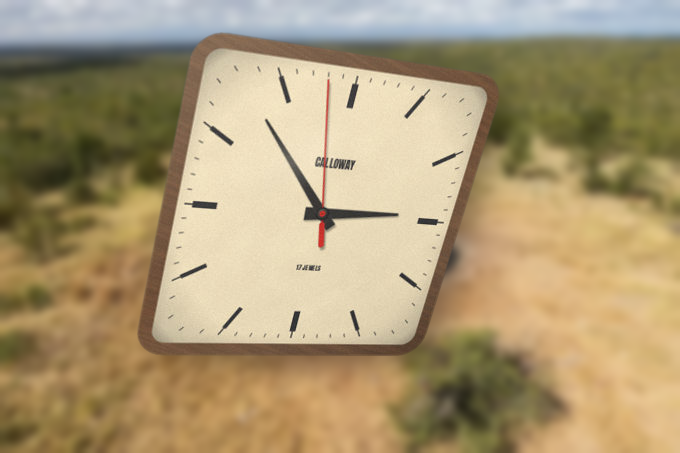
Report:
**2:52:58**
